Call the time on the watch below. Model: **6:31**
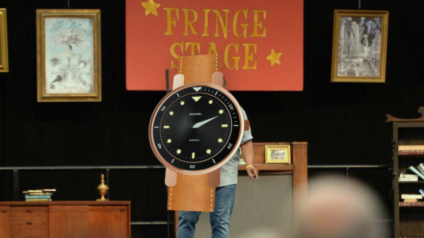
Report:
**2:11**
